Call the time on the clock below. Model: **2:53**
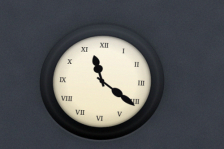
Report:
**11:21**
